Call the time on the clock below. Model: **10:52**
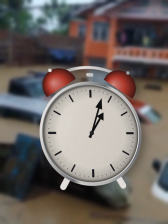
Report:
**1:03**
